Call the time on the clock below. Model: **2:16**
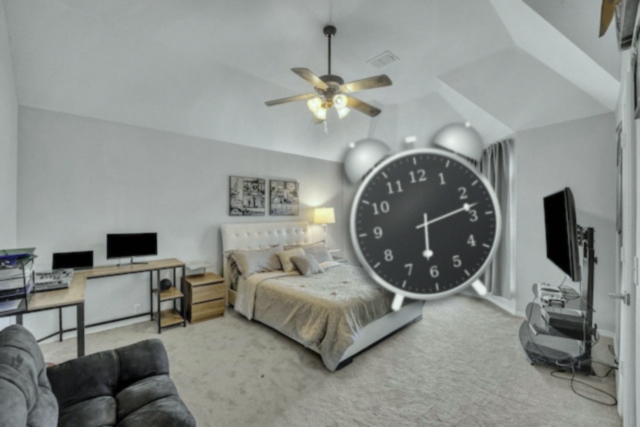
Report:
**6:13**
